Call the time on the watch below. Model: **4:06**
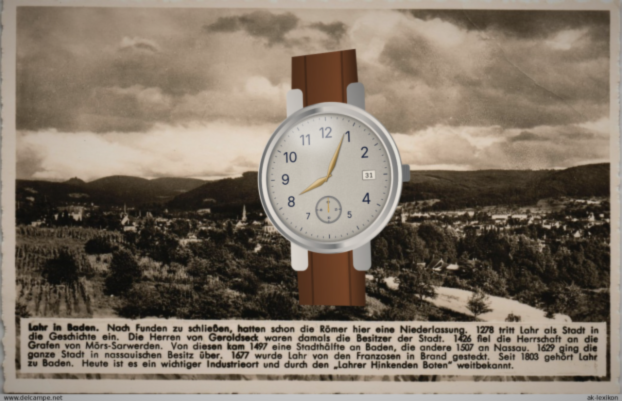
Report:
**8:04**
